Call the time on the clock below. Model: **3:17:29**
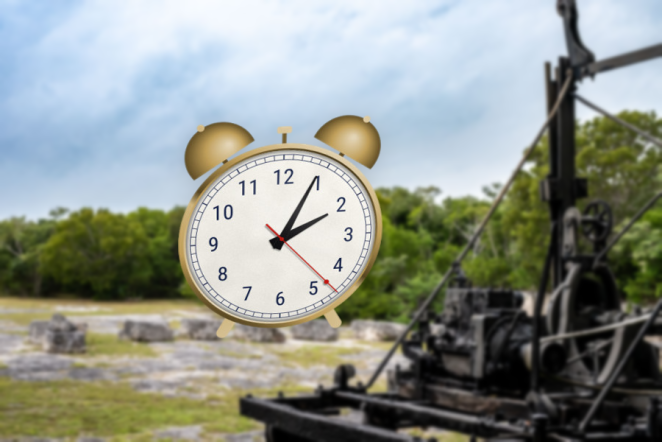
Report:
**2:04:23**
